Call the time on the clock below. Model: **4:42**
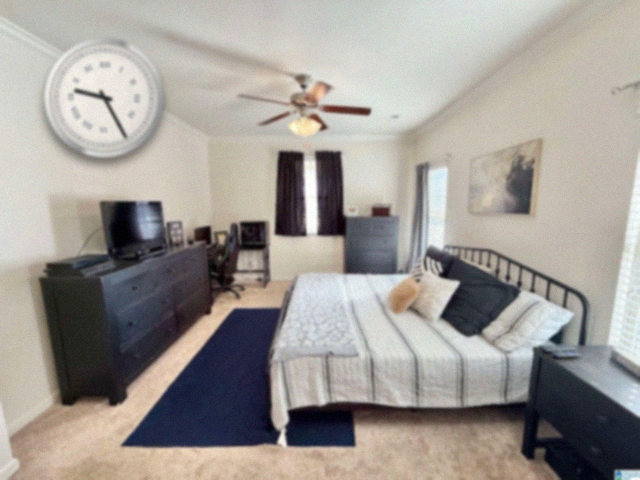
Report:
**9:25**
